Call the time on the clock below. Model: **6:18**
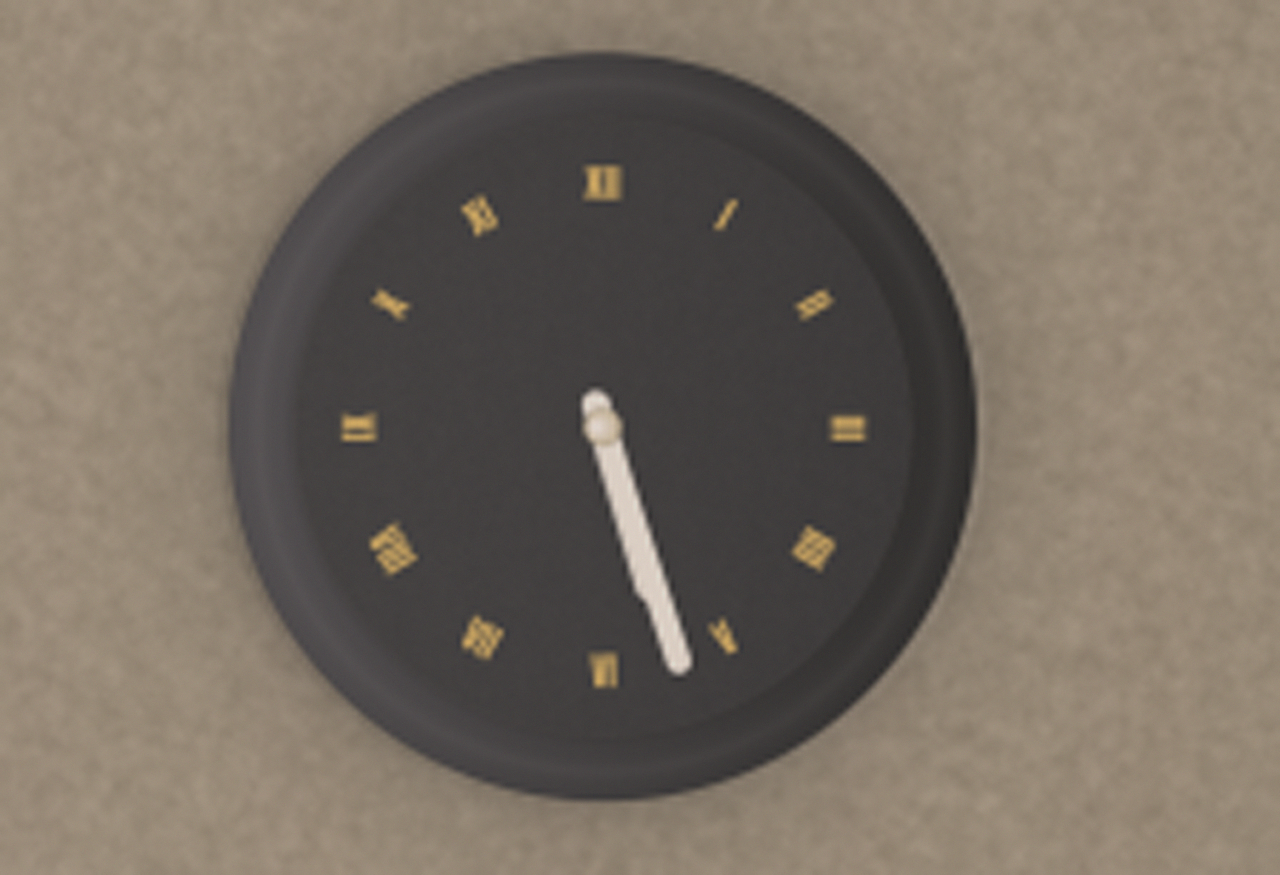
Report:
**5:27**
